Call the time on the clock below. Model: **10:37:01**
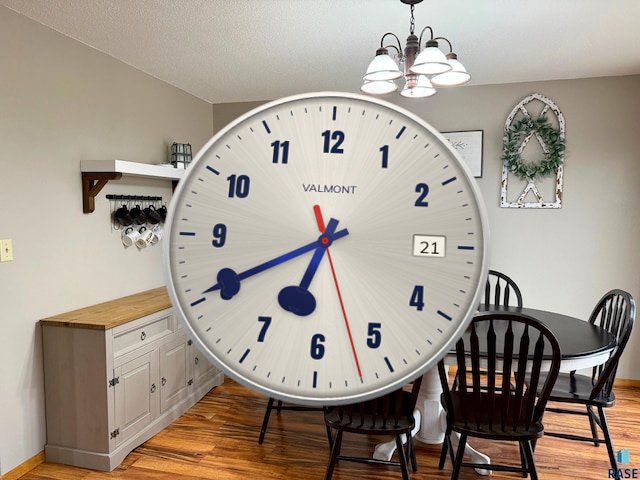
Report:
**6:40:27**
